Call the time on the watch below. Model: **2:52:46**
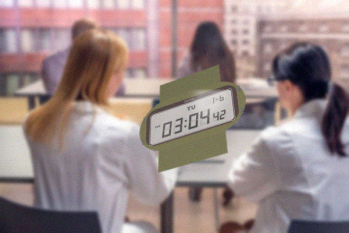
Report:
**3:04:42**
